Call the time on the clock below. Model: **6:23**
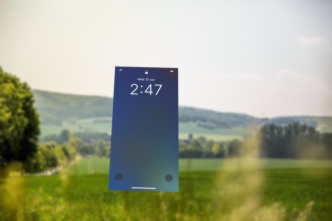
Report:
**2:47**
